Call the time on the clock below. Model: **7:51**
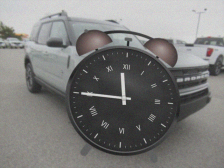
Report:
**11:45**
